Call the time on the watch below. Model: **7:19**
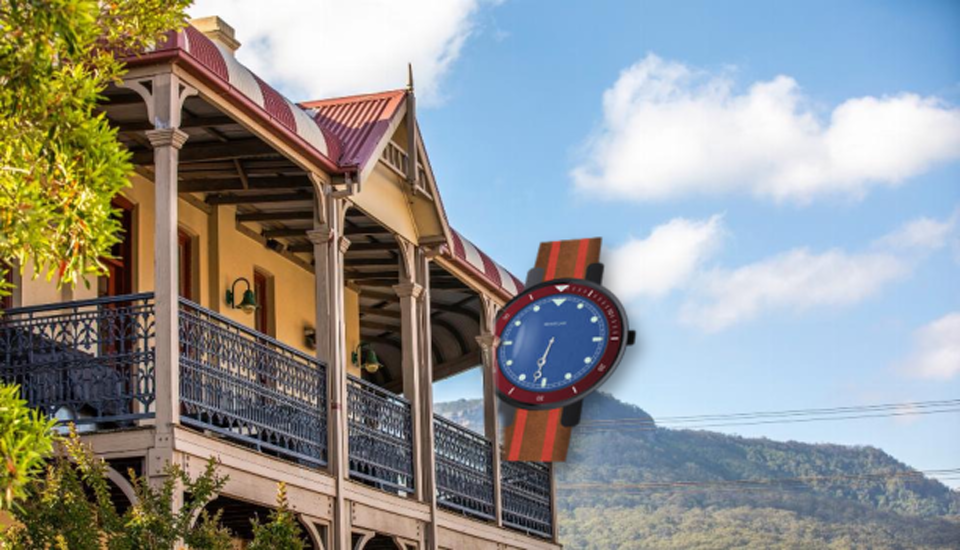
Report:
**6:32**
